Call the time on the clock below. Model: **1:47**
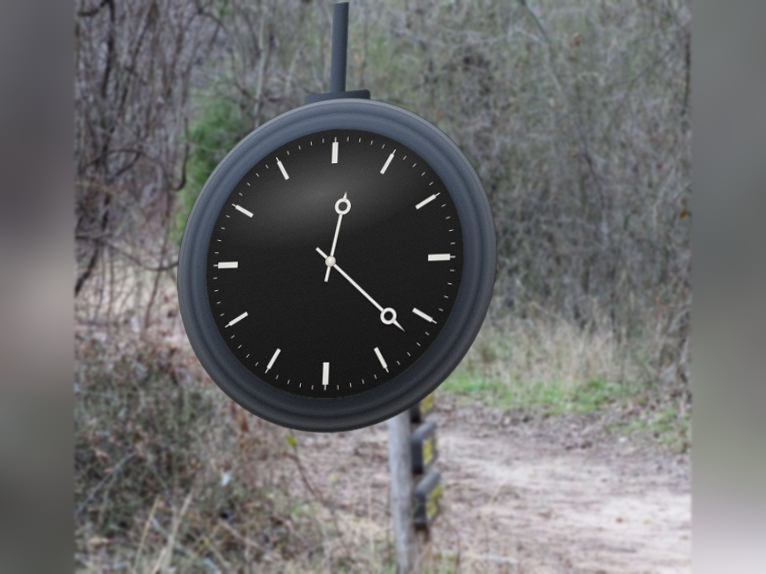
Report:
**12:22**
